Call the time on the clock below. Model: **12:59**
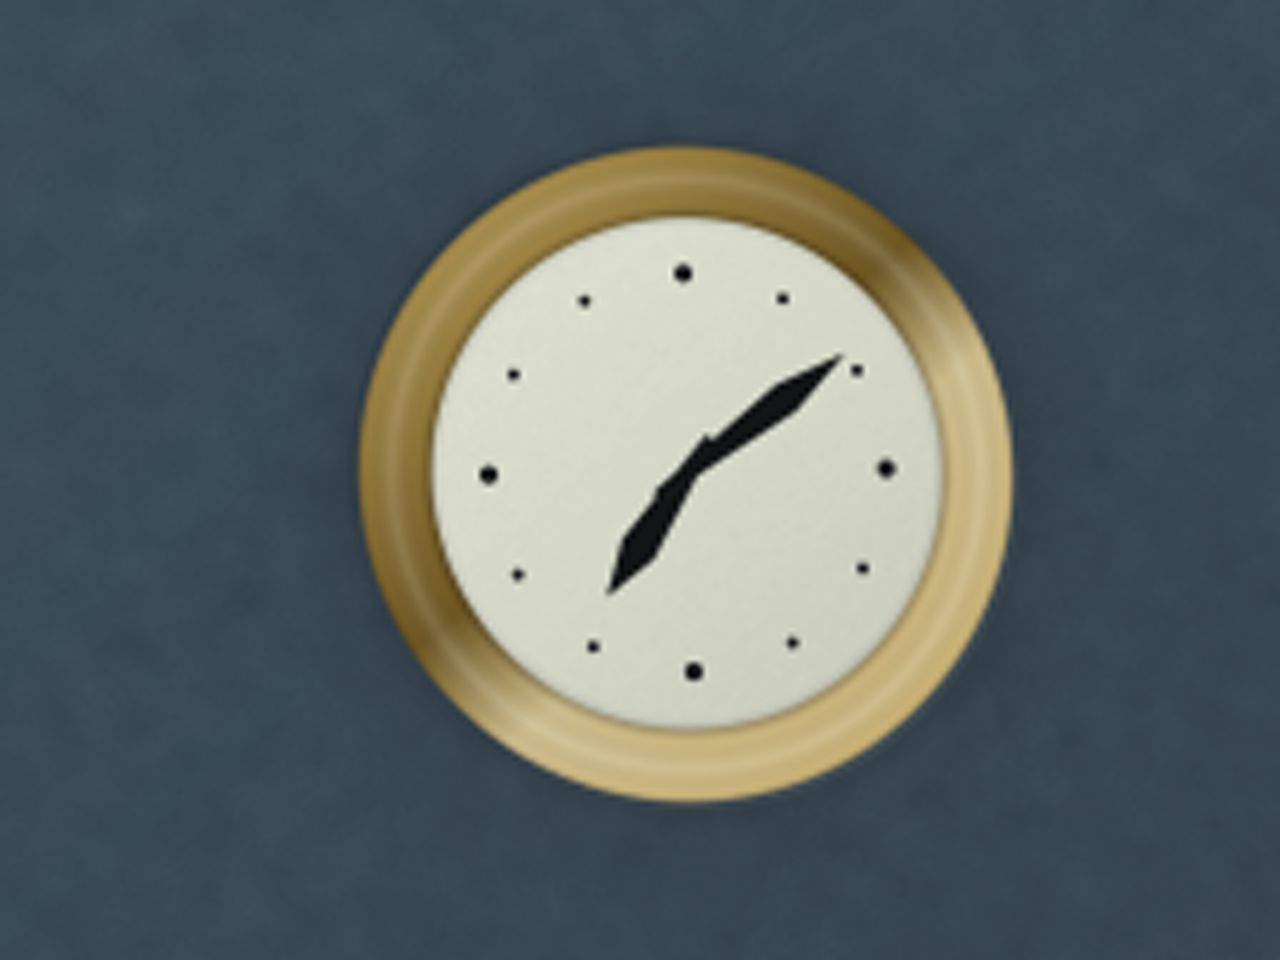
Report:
**7:09**
